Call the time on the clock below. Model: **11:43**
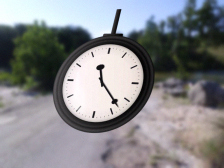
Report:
**11:23**
